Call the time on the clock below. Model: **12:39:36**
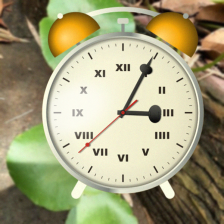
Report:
**3:04:38**
